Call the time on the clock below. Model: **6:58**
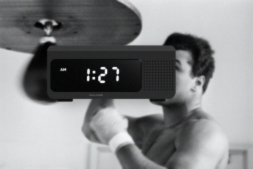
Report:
**1:27**
